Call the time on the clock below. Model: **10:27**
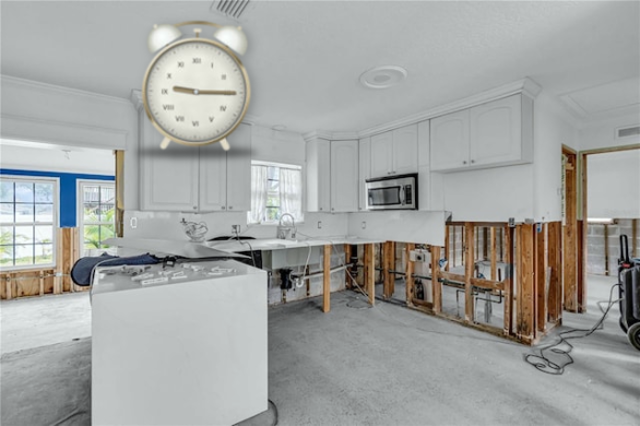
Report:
**9:15**
